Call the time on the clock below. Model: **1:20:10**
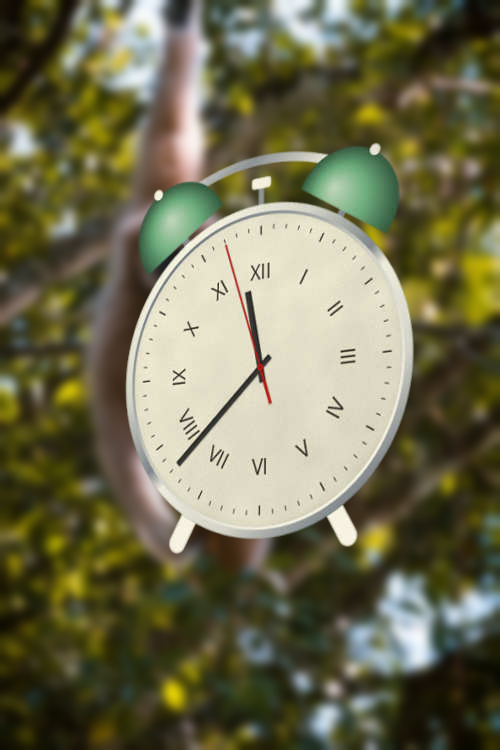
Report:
**11:37:57**
